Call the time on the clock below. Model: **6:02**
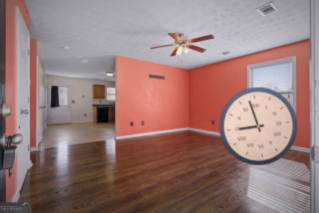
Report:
**8:58**
